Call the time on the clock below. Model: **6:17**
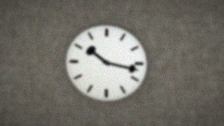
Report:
**10:17**
